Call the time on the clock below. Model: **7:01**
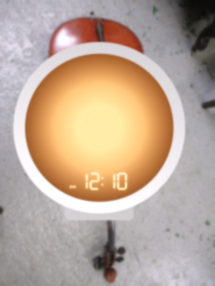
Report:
**12:10**
